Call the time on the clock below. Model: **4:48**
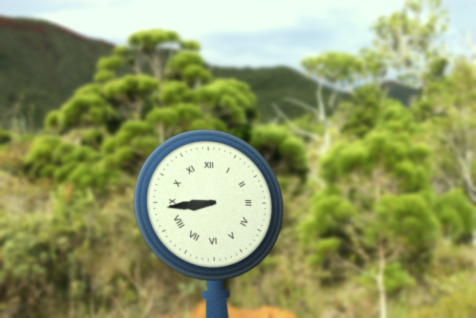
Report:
**8:44**
